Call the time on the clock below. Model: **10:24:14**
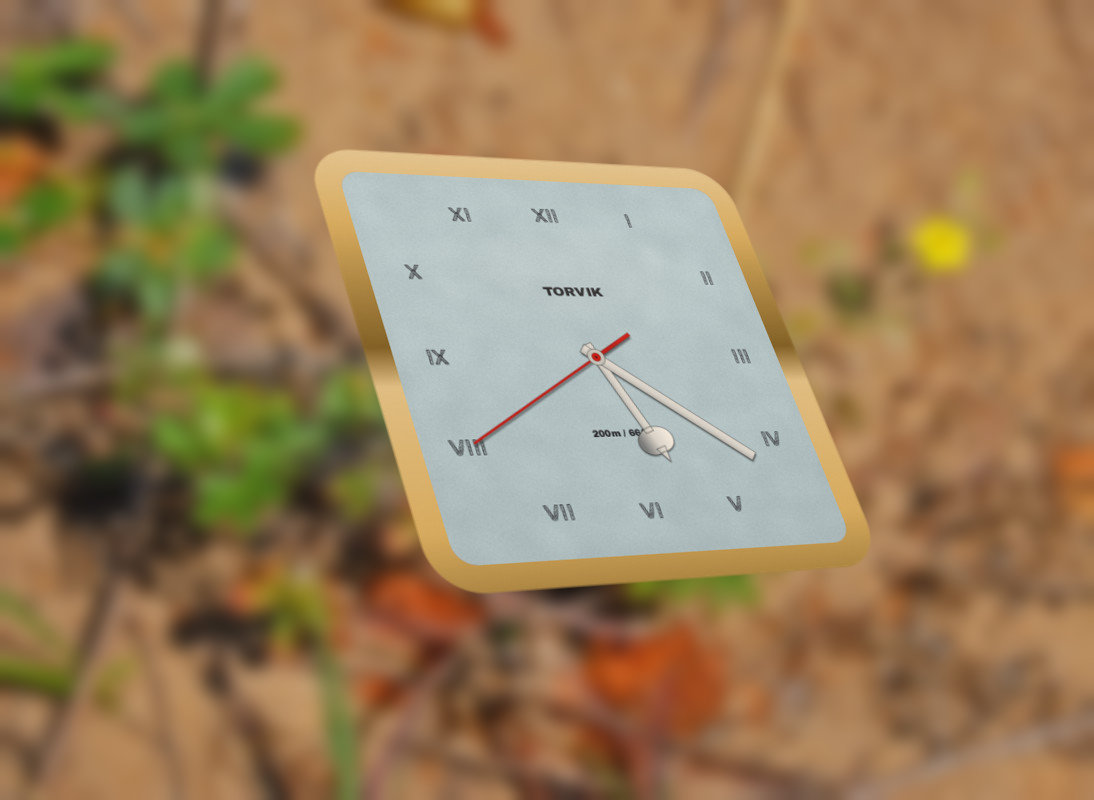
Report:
**5:21:40**
